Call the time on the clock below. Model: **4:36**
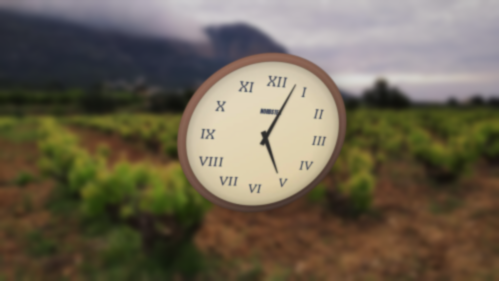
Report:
**5:03**
